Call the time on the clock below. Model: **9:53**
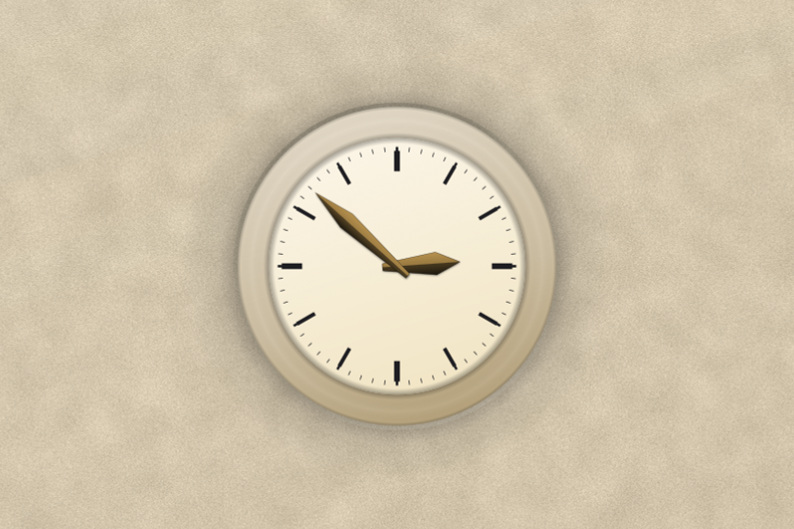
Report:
**2:52**
